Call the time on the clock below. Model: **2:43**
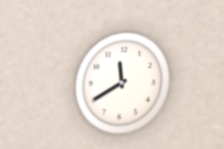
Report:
**11:40**
